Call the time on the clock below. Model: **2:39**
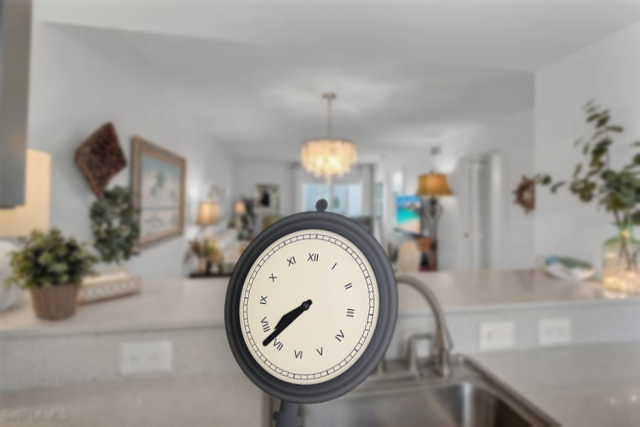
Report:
**7:37**
